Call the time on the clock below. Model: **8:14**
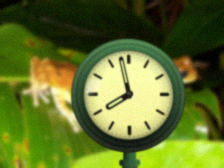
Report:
**7:58**
